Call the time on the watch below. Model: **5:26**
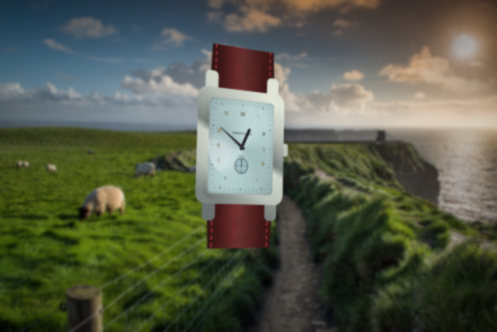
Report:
**12:51**
